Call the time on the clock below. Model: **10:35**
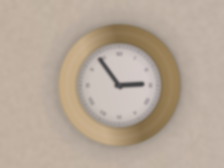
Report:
**2:54**
